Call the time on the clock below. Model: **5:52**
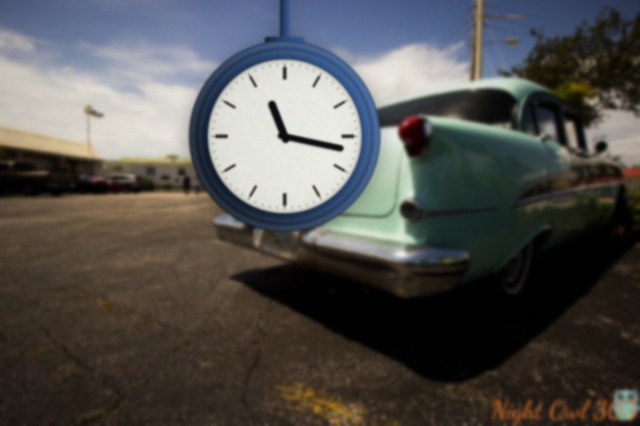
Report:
**11:17**
